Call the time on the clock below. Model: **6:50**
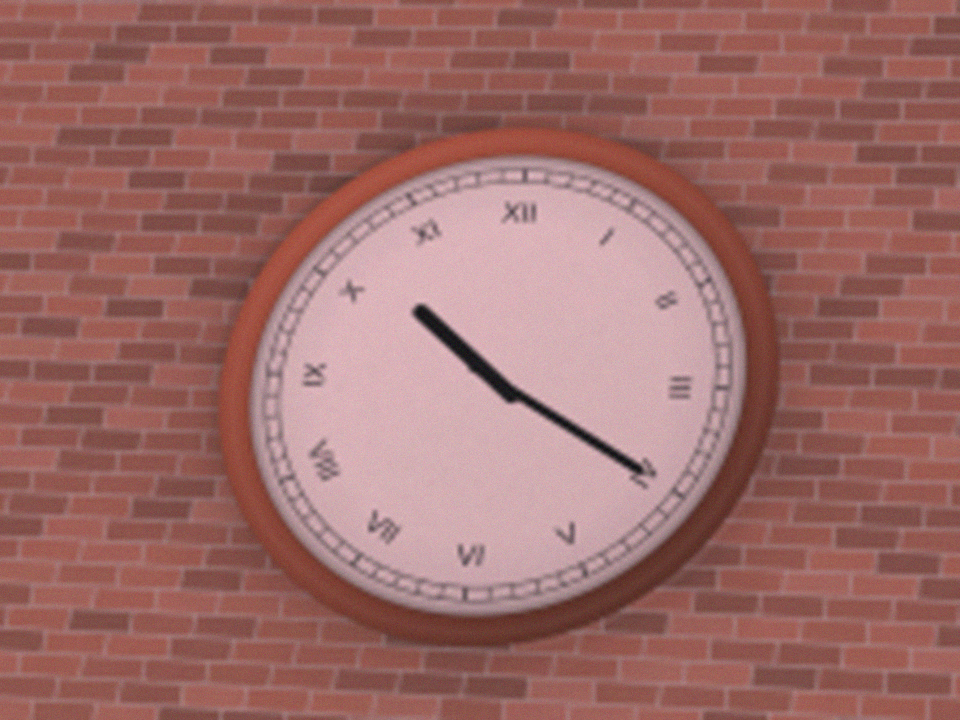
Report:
**10:20**
